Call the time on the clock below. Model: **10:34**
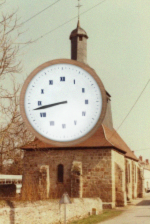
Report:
**8:43**
